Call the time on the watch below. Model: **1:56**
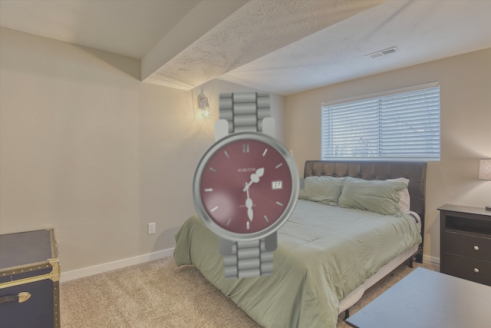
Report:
**1:29**
